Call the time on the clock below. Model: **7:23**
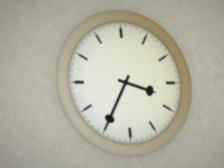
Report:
**3:35**
